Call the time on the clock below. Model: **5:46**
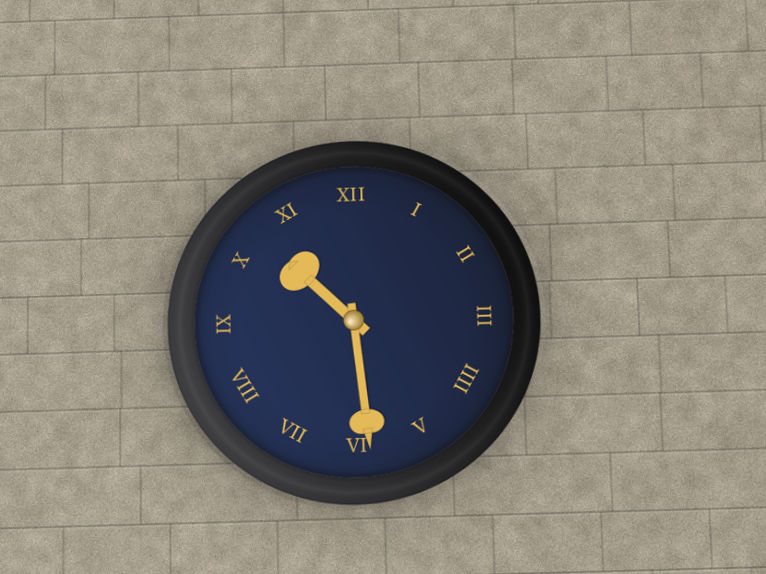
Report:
**10:29**
